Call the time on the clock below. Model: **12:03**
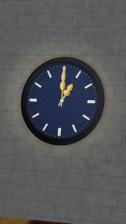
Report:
**1:00**
